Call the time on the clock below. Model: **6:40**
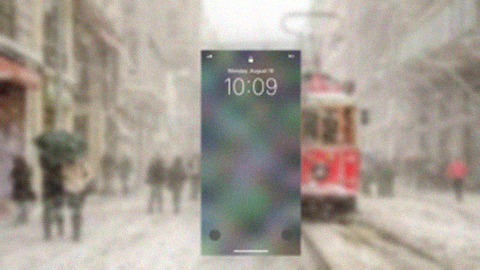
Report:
**10:09**
